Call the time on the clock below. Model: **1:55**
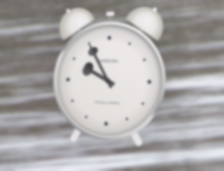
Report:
**9:55**
